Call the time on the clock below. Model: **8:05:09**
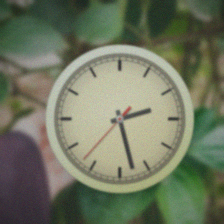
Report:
**2:27:37**
